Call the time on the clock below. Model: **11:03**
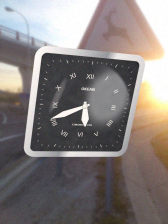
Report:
**5:41**
